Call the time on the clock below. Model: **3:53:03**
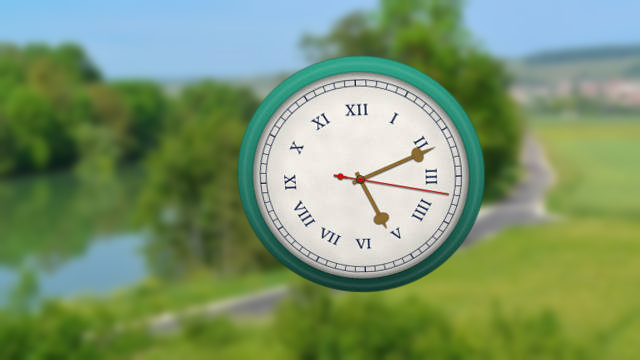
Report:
**5:11:17**
